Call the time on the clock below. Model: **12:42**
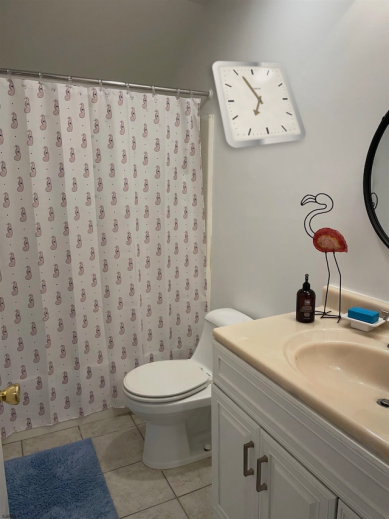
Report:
**6:56**
